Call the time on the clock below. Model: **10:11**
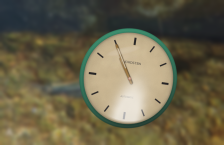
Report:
**10:55**
